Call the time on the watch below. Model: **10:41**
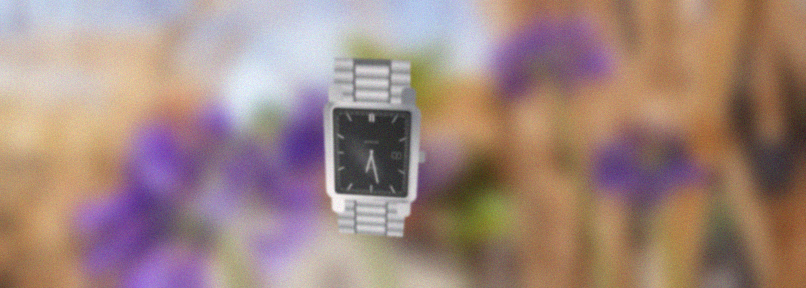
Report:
**6:28**
